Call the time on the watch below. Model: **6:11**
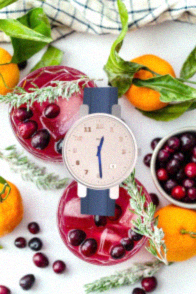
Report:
**12:29**
